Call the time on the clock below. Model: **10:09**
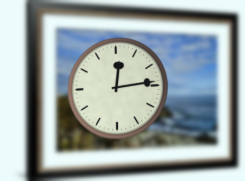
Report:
**12:14**
